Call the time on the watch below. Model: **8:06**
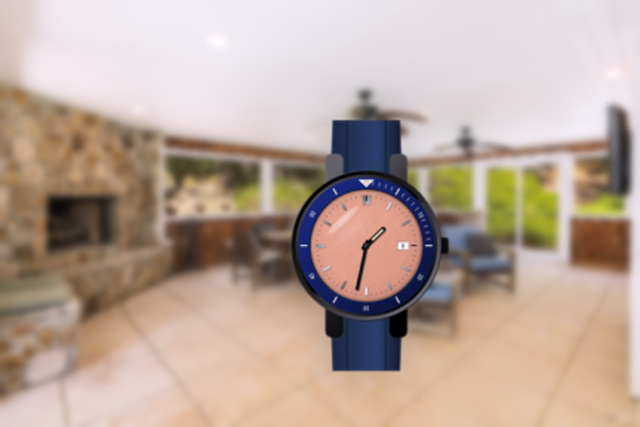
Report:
**1:32**
